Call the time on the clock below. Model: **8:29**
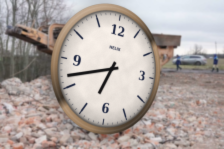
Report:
**6:42**
